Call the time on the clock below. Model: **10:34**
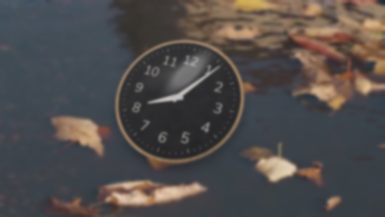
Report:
**8:06**
